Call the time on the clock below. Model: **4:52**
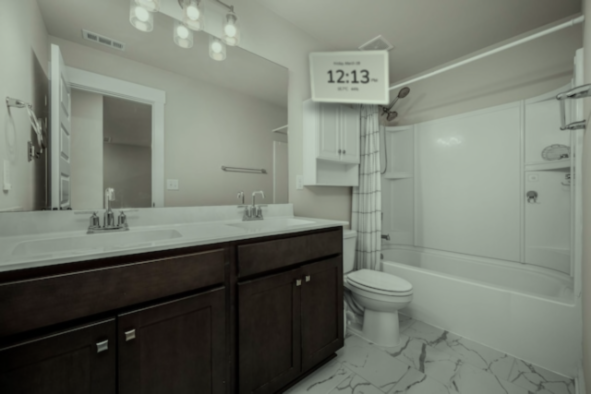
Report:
**12:13**
